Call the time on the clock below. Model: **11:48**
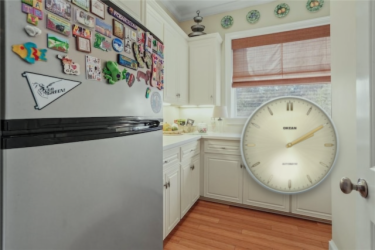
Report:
**2:10**
